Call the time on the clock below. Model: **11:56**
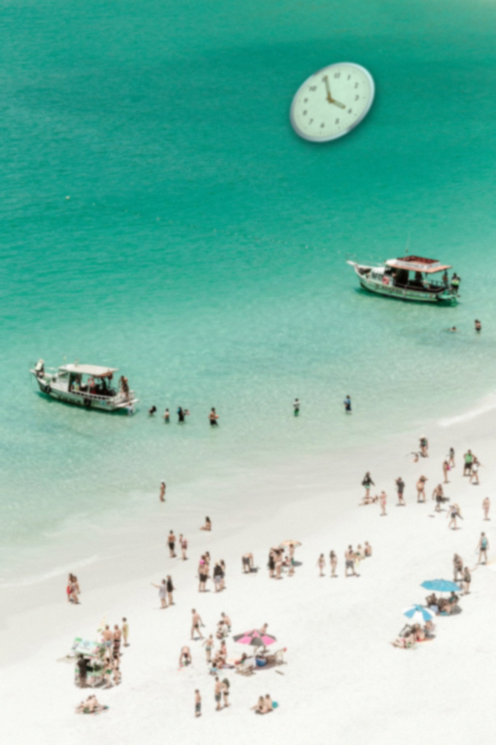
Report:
**3:56**
